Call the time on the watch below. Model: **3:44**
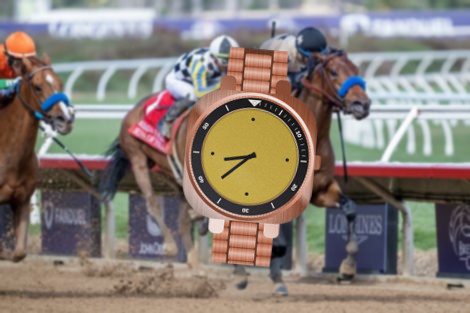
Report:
**8:38**
